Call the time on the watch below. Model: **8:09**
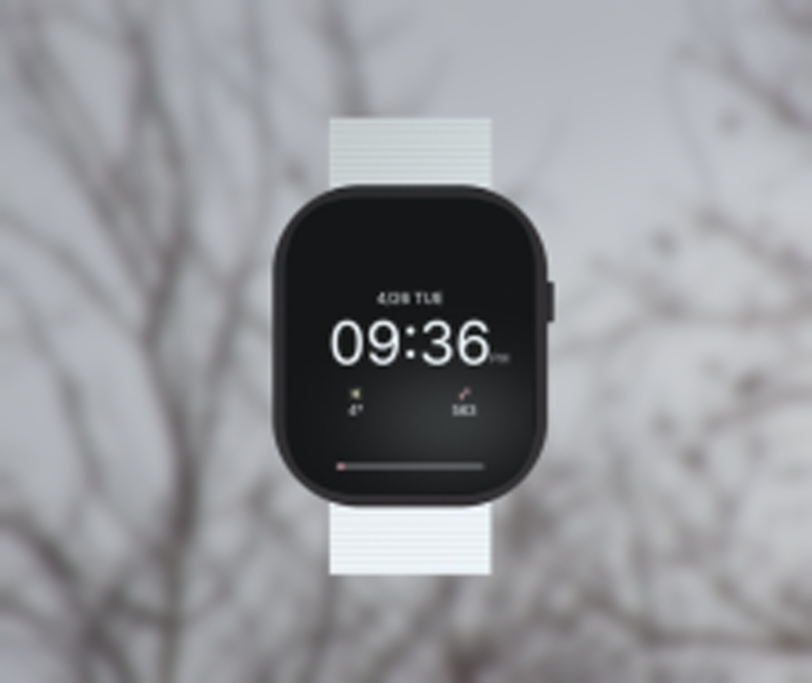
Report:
**9:36**
